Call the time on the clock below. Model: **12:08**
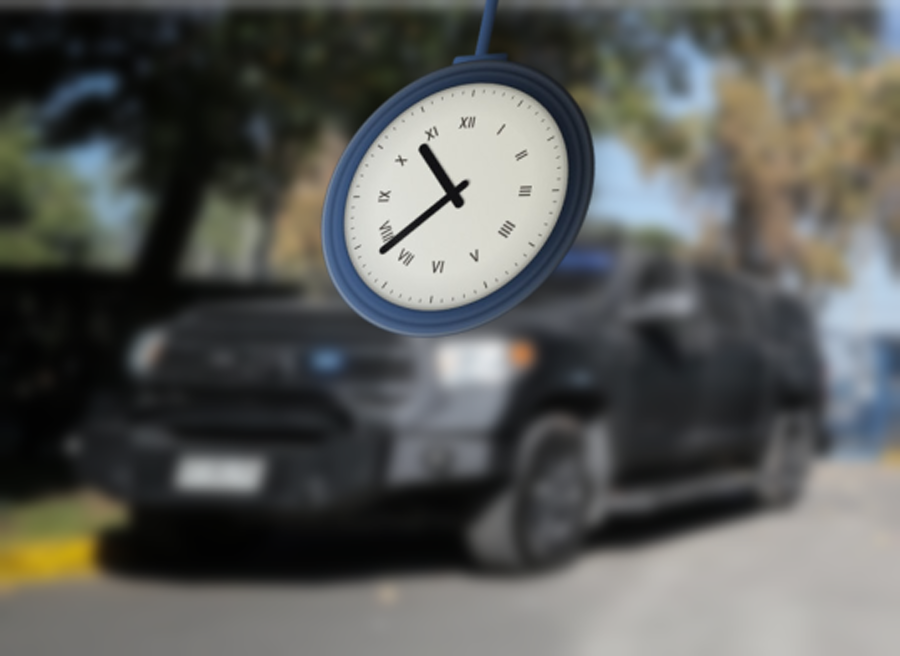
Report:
**10:38**
